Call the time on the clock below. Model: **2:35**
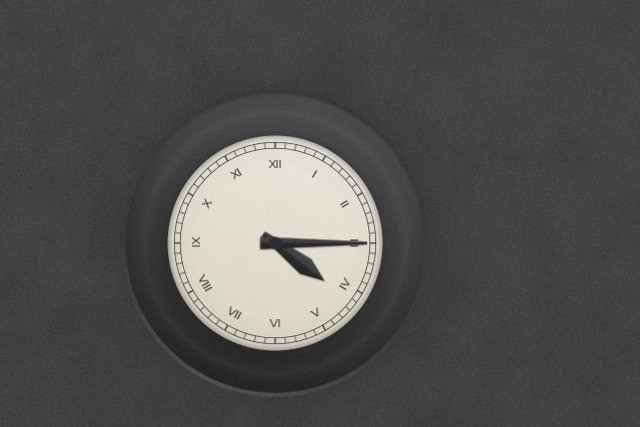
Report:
**4:15**
